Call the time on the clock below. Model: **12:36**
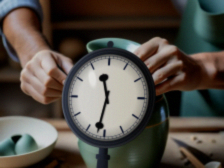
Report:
**11:32**
